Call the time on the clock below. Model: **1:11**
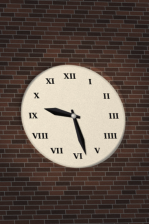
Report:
**9:28**
